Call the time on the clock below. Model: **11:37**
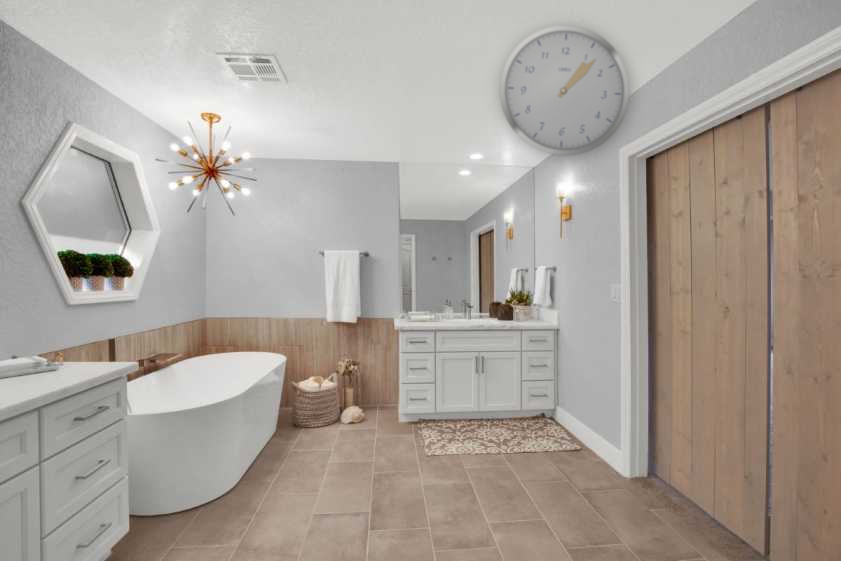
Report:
**1:07**
